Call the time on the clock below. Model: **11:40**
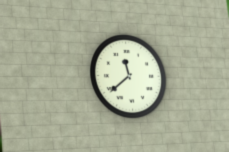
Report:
**11:39**
